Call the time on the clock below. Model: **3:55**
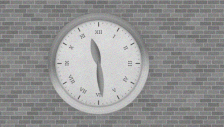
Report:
**11:29**
